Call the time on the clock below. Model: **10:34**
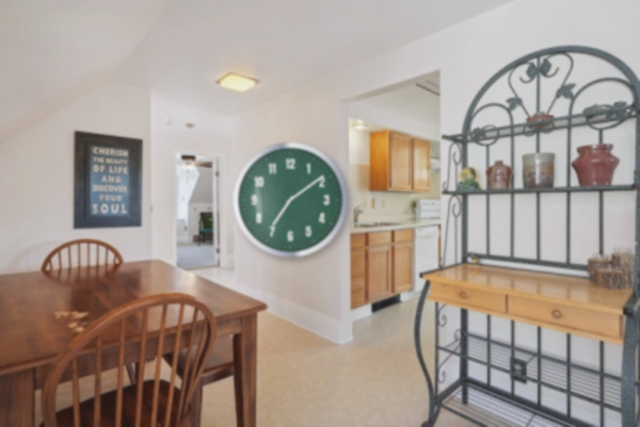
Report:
**7:09**
